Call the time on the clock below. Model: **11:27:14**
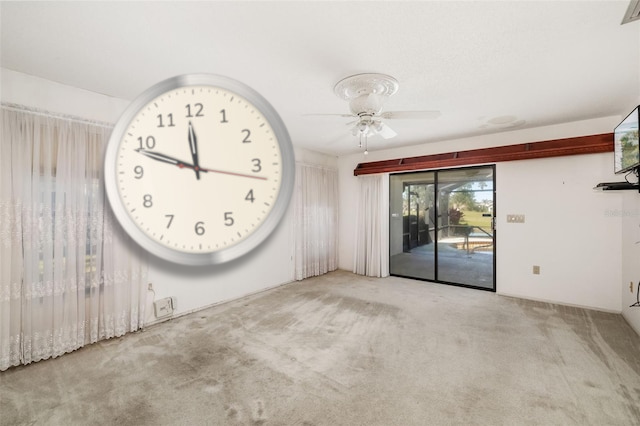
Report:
**11:48:17**
